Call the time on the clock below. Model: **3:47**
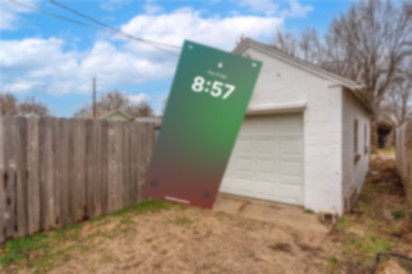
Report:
**8:57**
